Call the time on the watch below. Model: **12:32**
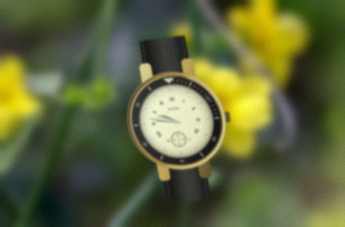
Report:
**9:47**
